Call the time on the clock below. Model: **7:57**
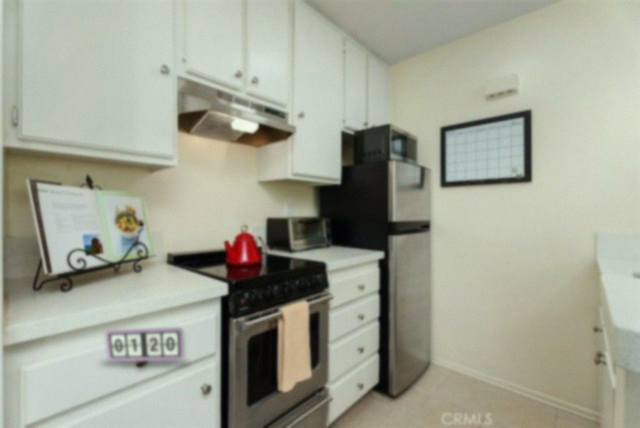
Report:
**1:20**
